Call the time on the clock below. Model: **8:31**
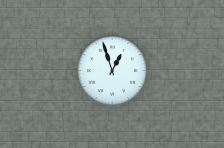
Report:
**12:57**
